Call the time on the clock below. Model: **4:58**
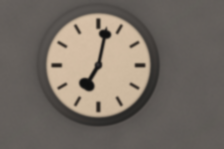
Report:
**7:02**
